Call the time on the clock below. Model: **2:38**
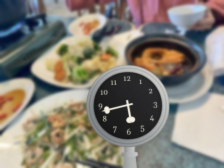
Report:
**5:43**
